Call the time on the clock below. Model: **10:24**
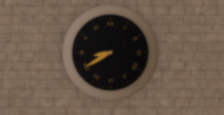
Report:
**8:40**
